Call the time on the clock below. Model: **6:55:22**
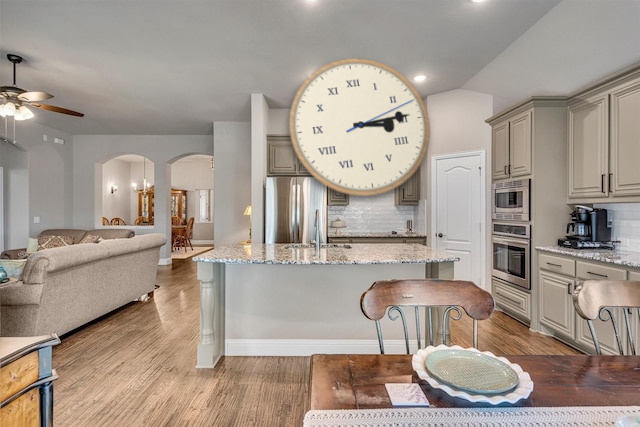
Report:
**3:14:12**
